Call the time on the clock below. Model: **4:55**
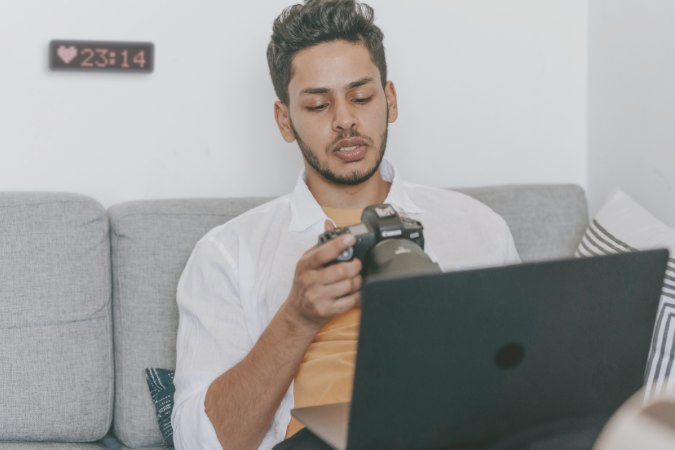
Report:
**23:14**
